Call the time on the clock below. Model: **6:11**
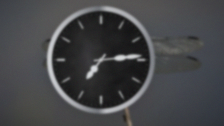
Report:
**7:14**
